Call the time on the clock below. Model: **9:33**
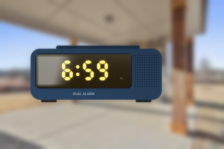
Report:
**6:59**
